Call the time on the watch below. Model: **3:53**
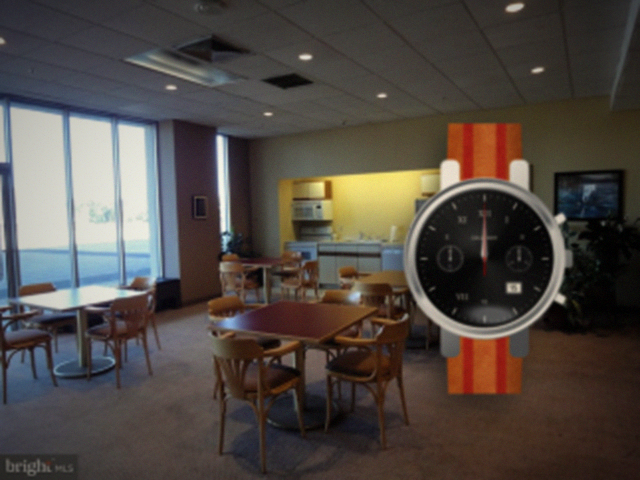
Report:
**12:00**
